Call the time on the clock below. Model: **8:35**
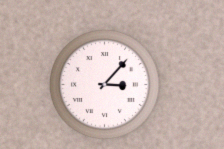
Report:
**3:07**
